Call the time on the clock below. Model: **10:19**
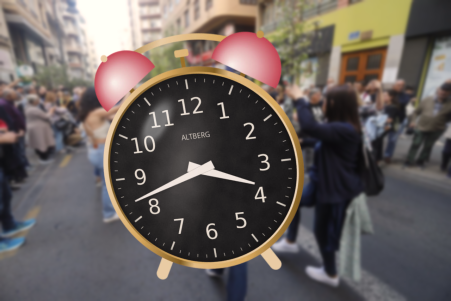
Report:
**3:42**
